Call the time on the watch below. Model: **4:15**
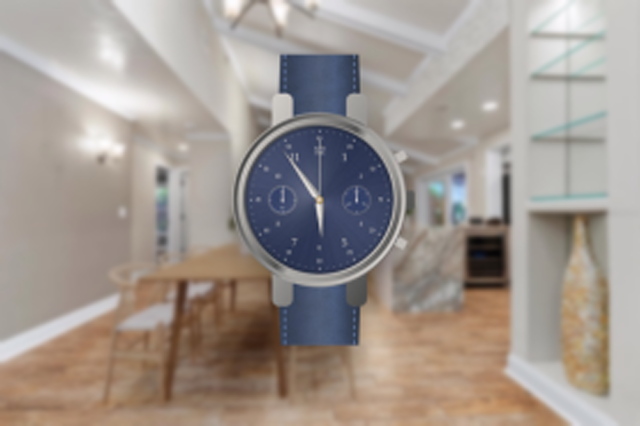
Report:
**5:54**
